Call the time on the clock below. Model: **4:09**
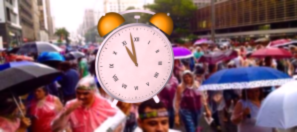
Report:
**10:58**
